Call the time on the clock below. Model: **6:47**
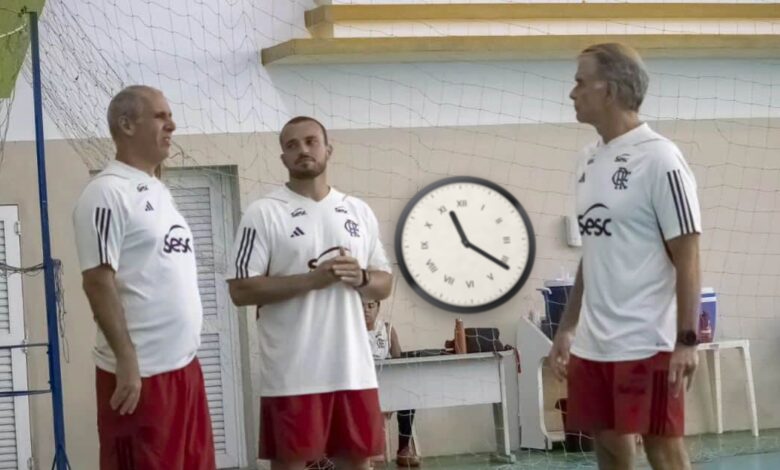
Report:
**11:21**
